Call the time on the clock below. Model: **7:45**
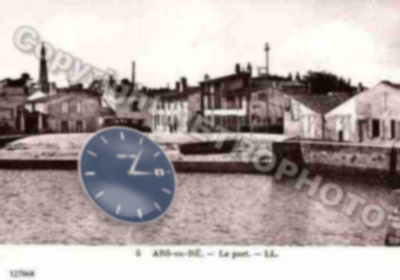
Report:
**3:06**
